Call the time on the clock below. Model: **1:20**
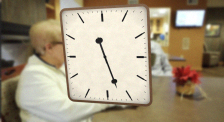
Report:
**11:27**
